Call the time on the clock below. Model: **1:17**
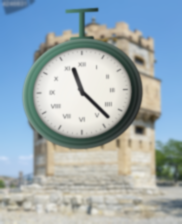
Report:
**11:23**
